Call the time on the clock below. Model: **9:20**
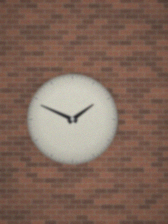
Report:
**1:49**
